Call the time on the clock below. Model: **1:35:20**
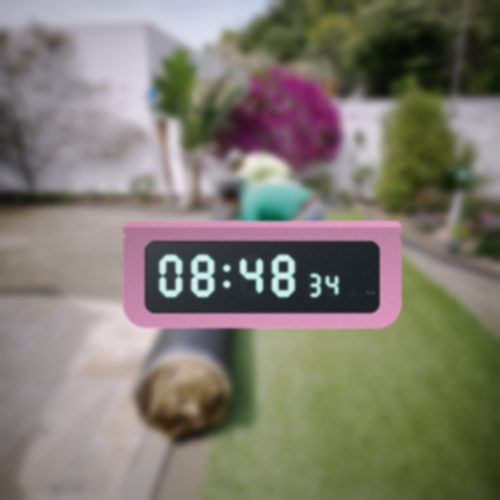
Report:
**8:48:34**
